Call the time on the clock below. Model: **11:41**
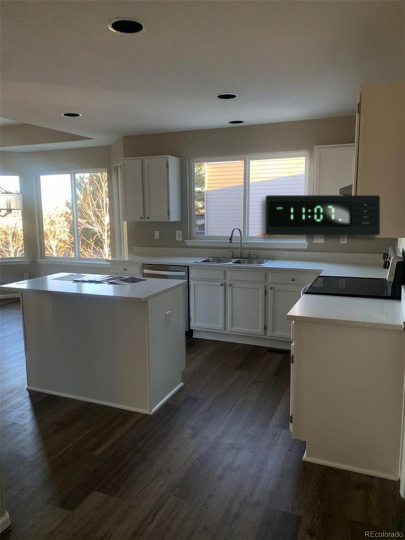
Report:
**11:07**
